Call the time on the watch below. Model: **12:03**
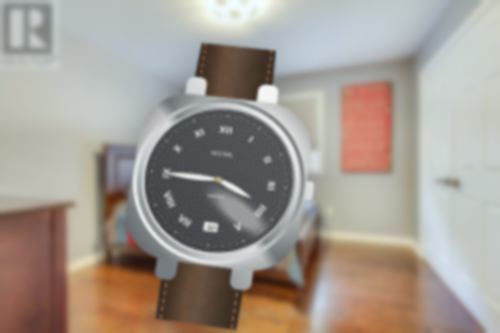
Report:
**3:45**
